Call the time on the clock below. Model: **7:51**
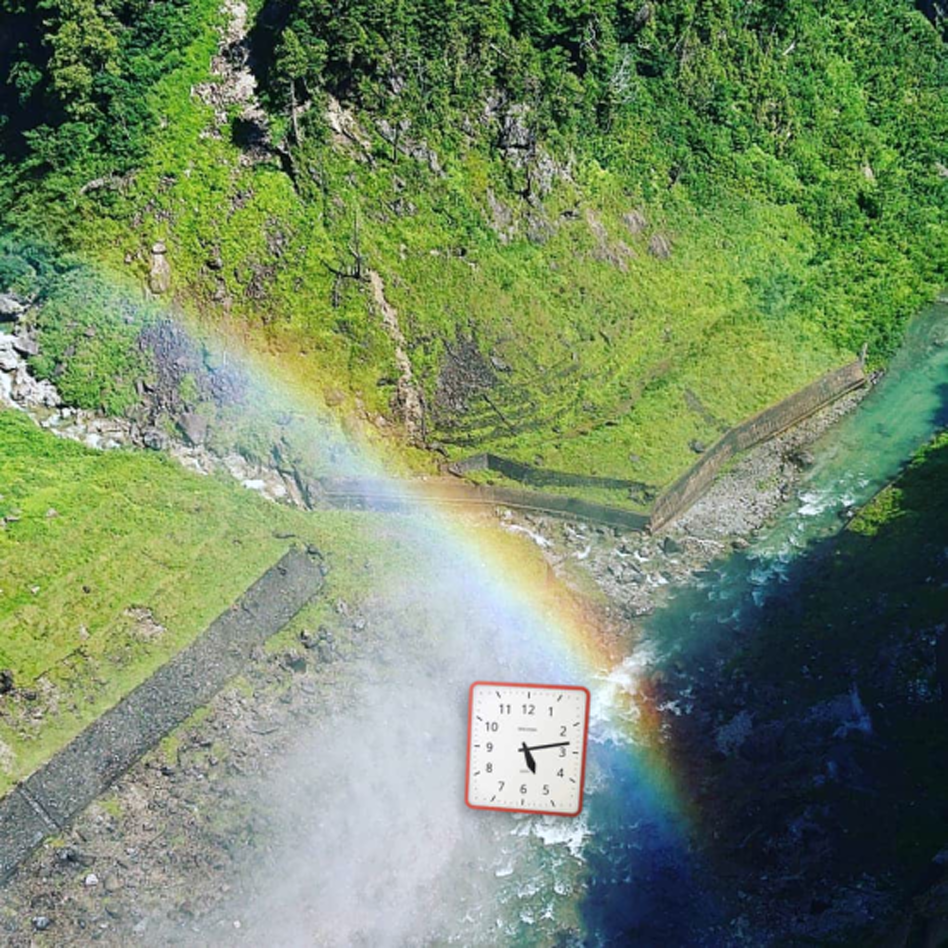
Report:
**5:13**
